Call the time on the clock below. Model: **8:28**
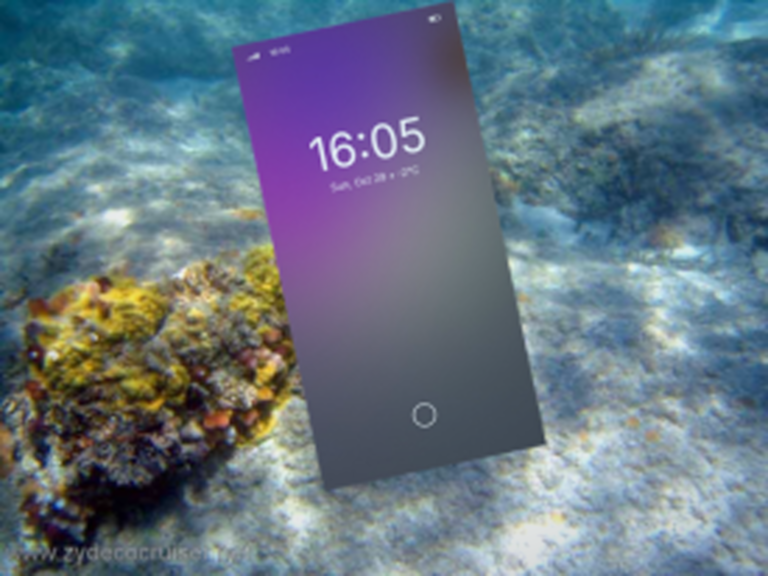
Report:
**16:05**
